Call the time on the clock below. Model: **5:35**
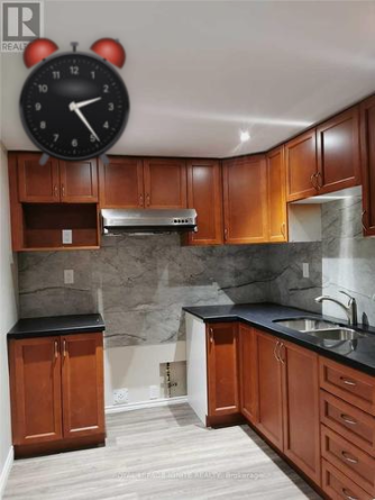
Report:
**2:24**
